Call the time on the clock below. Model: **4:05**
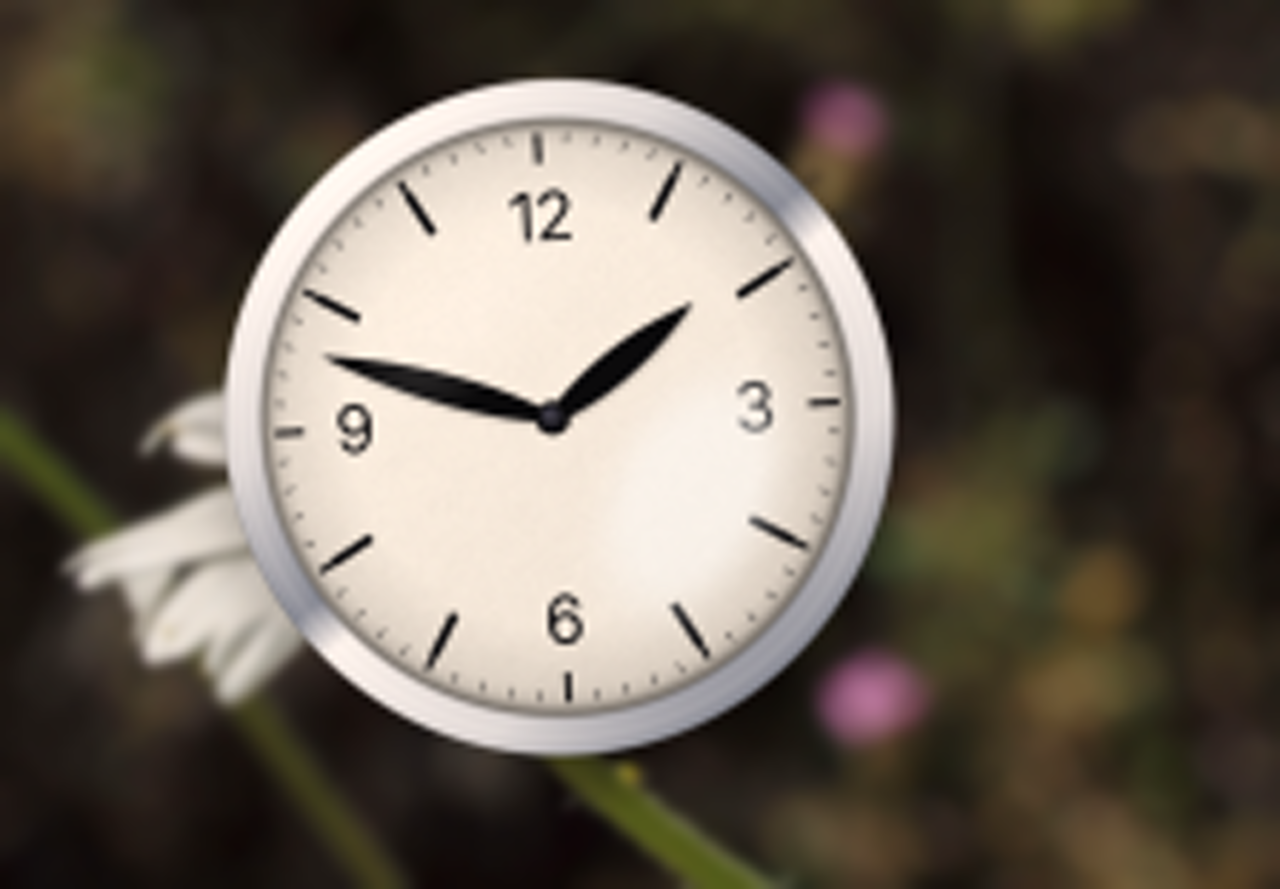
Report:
**1:48**
